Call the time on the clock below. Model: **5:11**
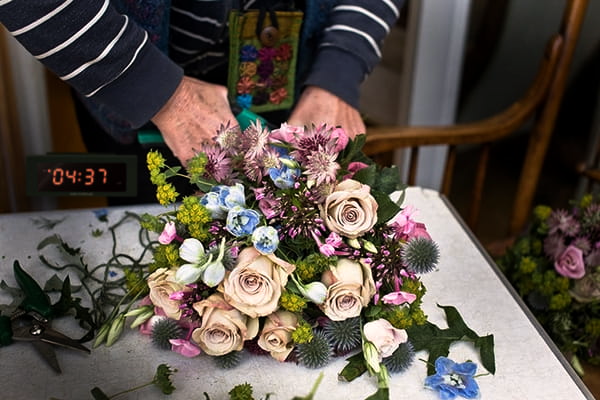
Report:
**4:37**
